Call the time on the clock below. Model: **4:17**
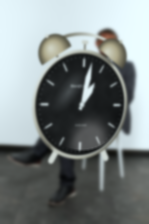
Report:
**1:02**
